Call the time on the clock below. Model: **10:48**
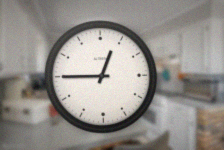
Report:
**12:45**
